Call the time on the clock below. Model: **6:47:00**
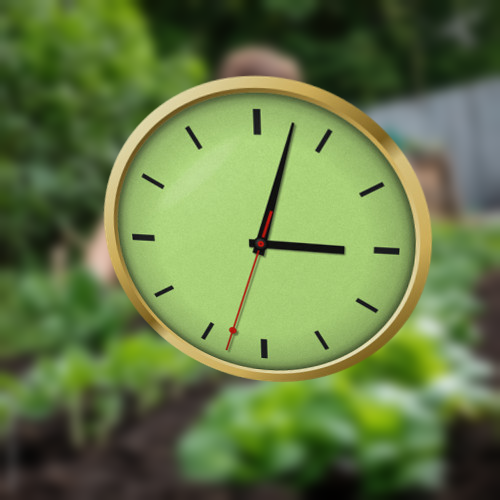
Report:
**3:02:33**
